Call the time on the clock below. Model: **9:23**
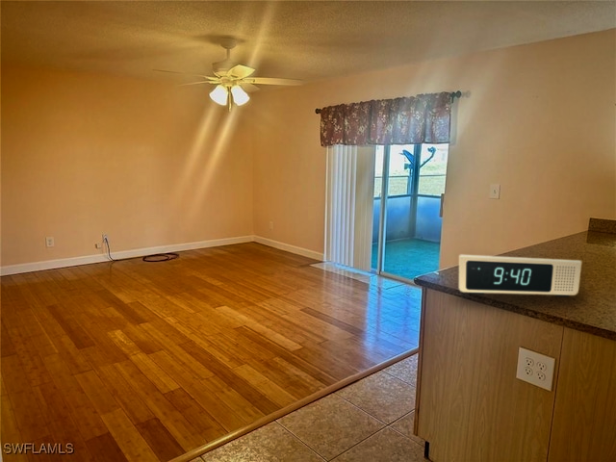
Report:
**9:40**
